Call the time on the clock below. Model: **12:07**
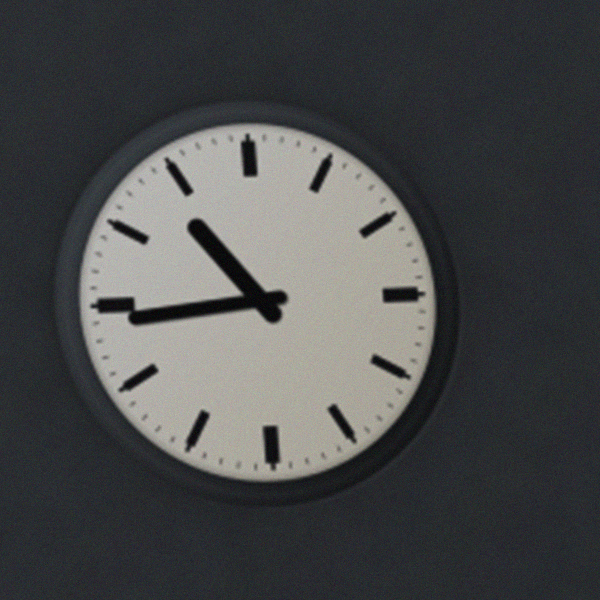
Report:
**10:44**
